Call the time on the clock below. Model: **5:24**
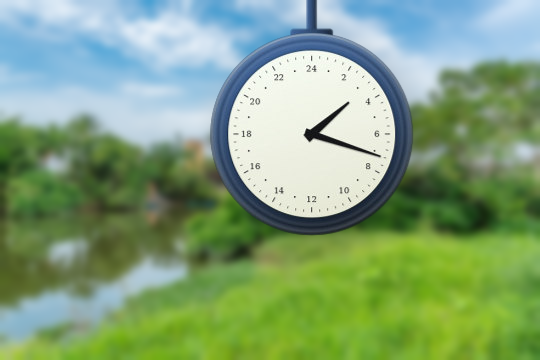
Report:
**3:18**
